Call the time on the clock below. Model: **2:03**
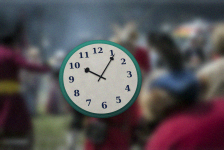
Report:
**10:06**
